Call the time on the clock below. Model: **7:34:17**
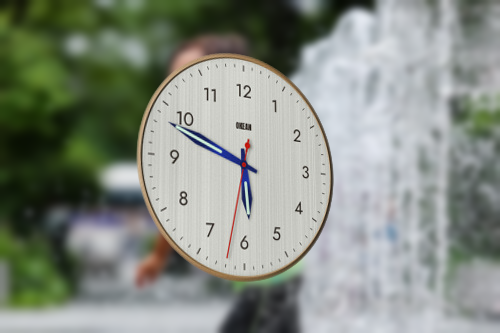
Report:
**5:48:32**
